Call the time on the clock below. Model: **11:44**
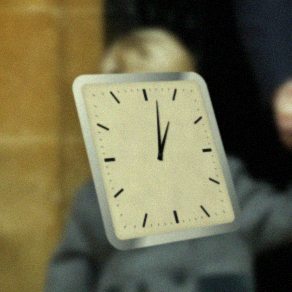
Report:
**1:02**
